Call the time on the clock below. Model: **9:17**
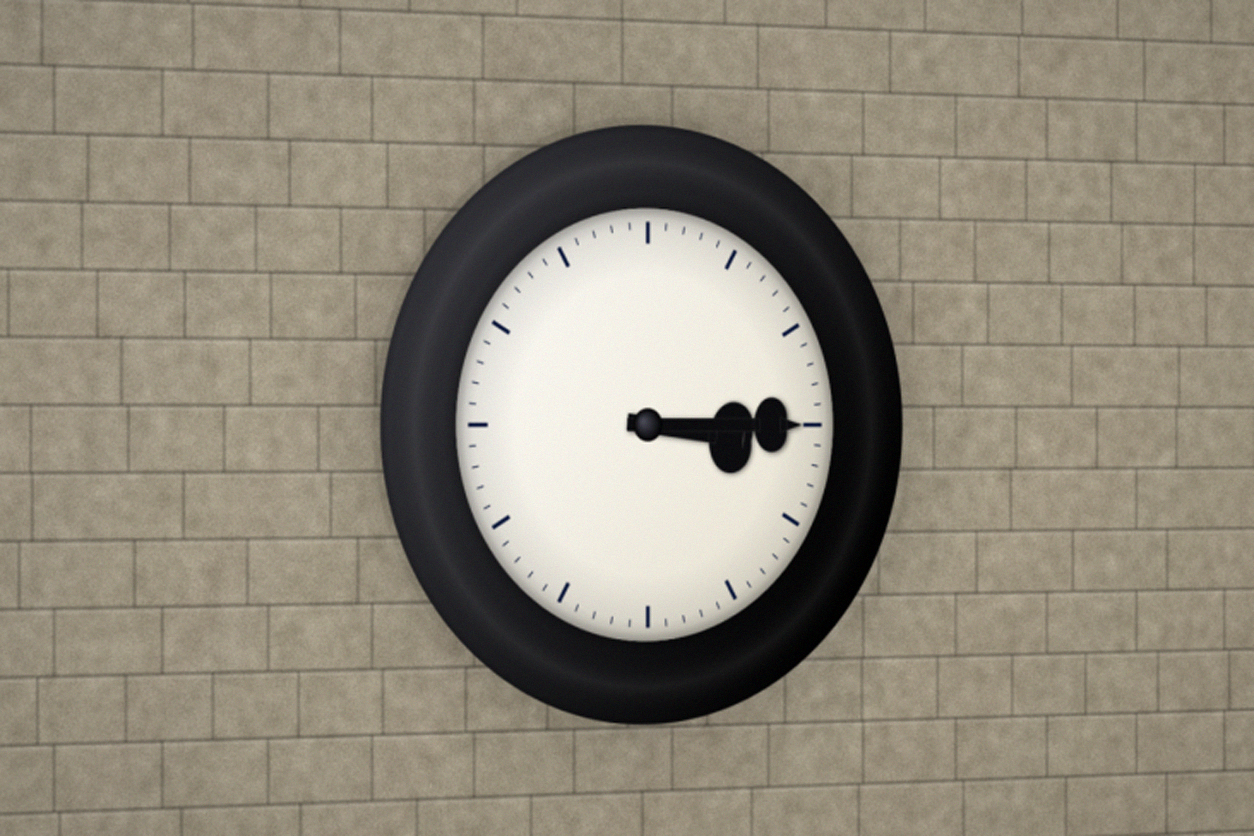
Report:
**3:15**
